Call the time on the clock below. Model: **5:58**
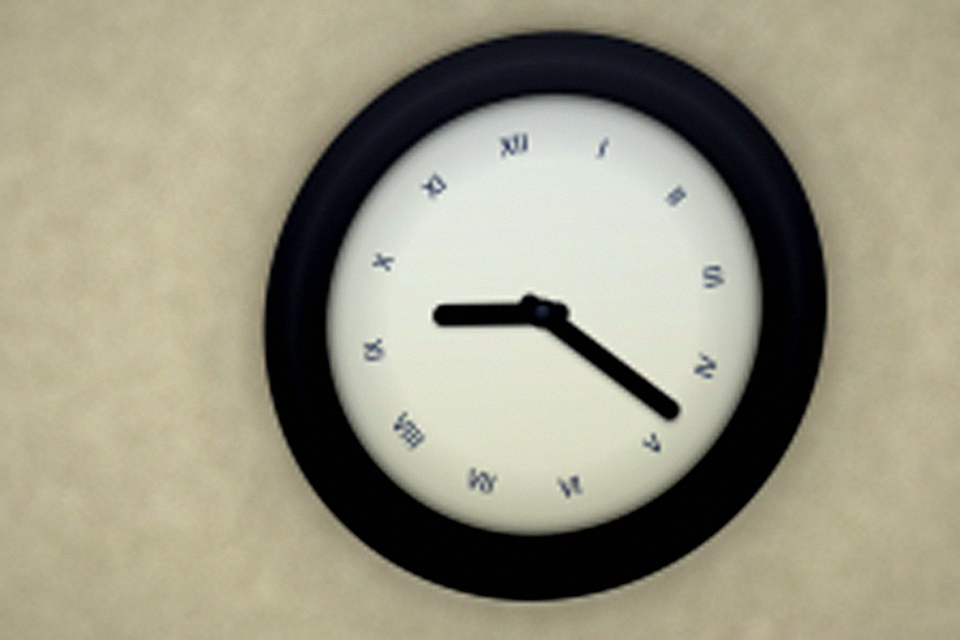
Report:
**9:23**
